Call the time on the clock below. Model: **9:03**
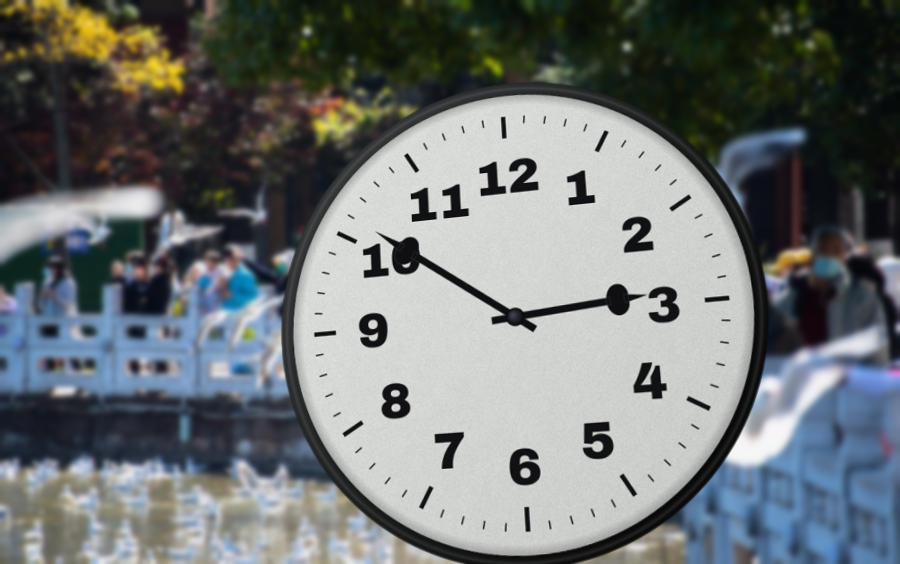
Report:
**2:51**
